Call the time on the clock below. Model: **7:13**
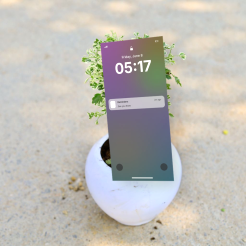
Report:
**5:17**
